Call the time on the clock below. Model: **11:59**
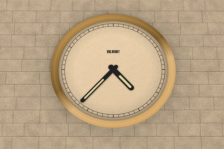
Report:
**4:37**
